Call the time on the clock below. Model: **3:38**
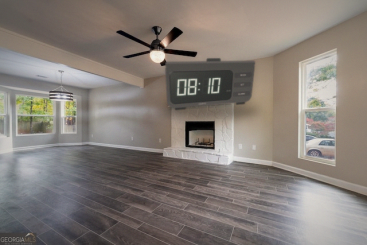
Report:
**8:10**
